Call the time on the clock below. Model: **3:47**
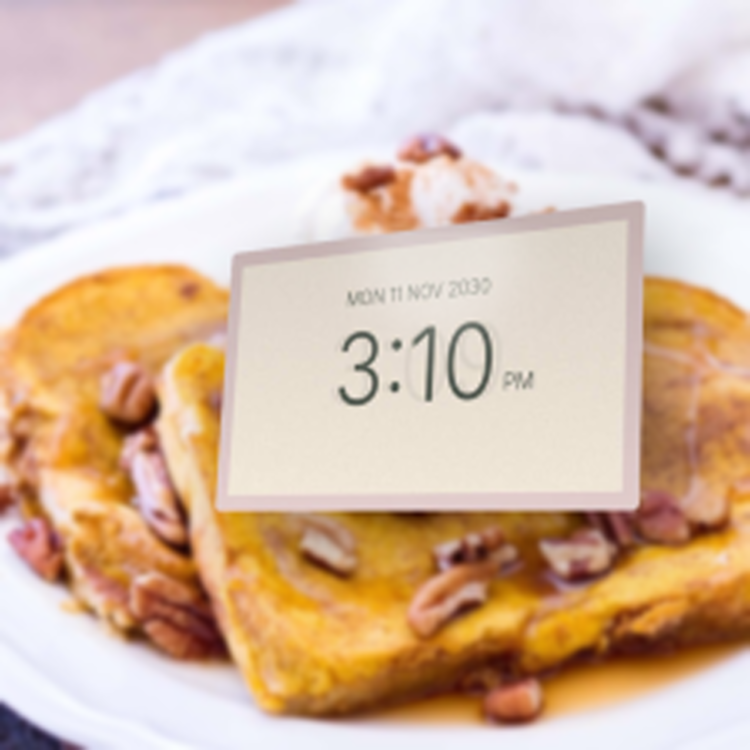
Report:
**3:10**
